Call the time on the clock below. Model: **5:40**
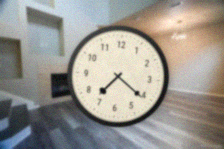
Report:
**7:21**
